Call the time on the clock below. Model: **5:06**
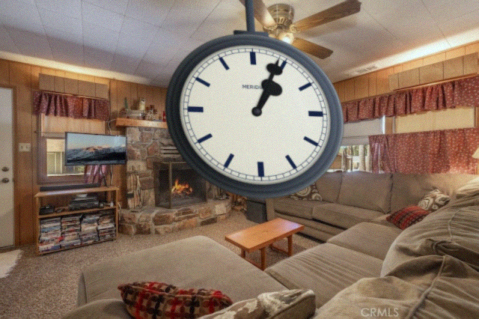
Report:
**1:04**
